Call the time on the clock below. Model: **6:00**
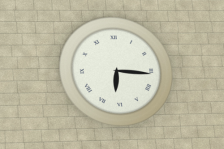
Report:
**6:16**
